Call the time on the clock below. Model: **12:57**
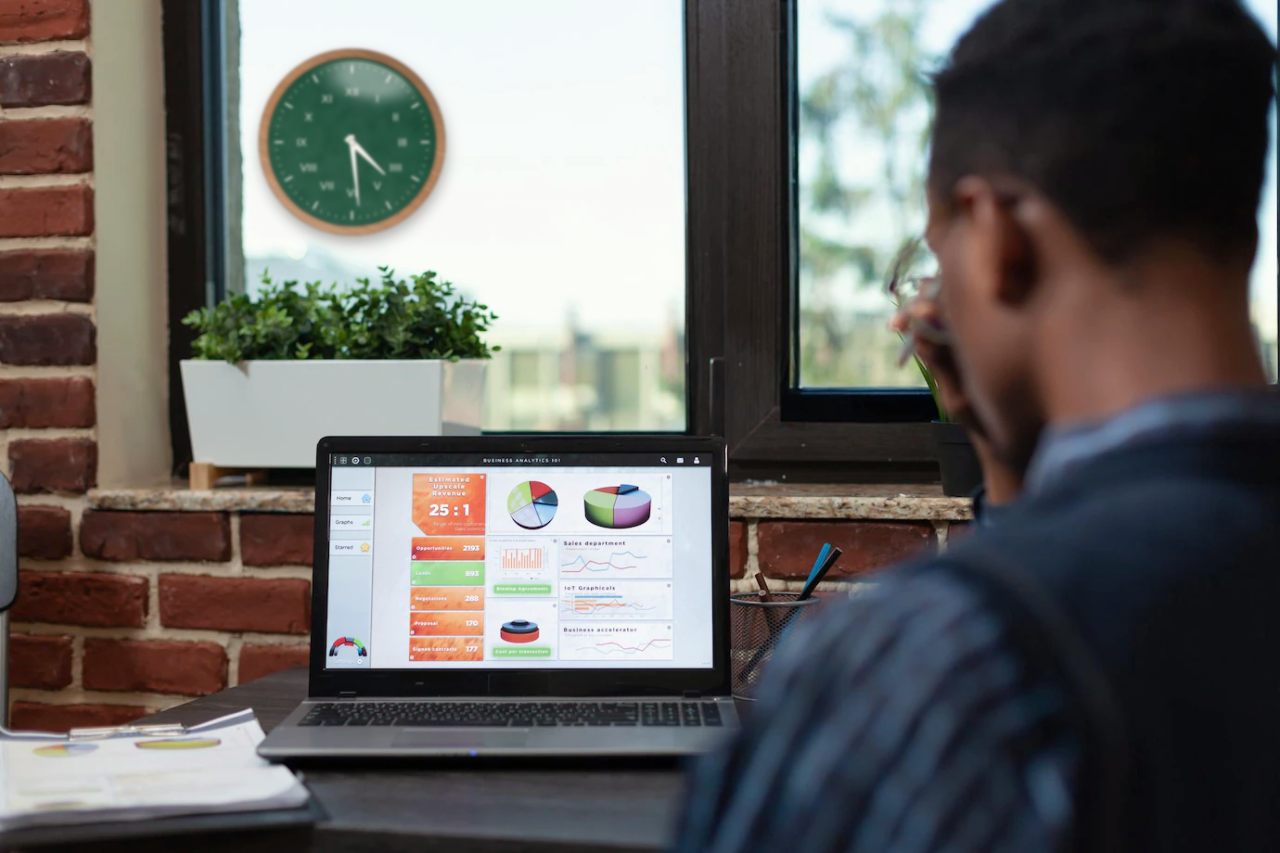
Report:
**4:29**
